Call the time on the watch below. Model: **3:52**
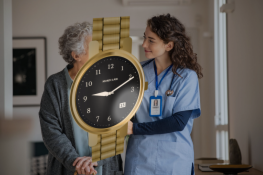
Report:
**9:11**
